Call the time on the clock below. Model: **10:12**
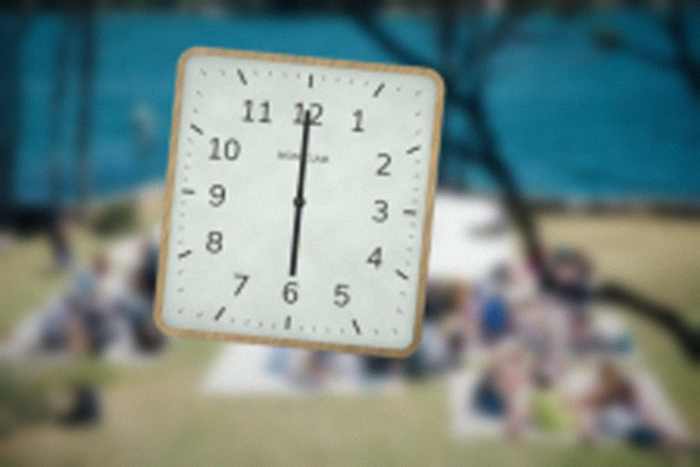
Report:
**6:00**
